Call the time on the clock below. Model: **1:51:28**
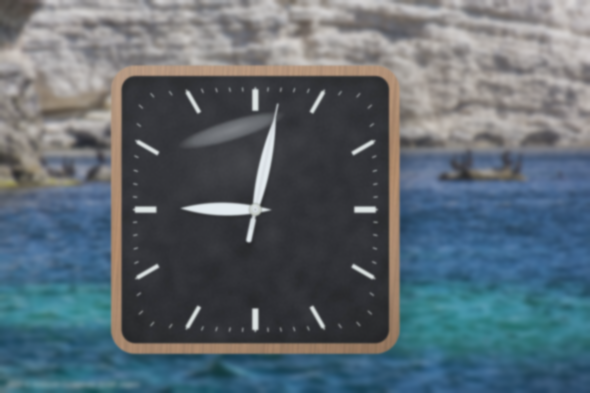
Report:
**9:02:02**
